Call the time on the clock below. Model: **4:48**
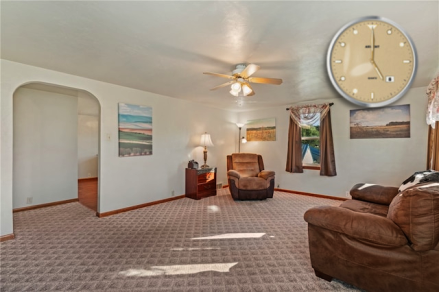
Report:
**5:00**
